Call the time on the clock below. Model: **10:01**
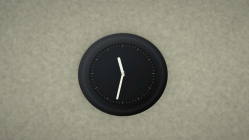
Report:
**11:32**
